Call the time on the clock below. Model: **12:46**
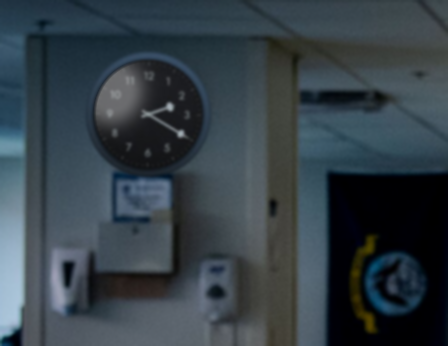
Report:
**2:20**
